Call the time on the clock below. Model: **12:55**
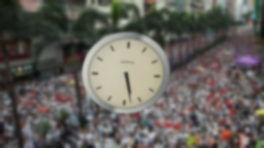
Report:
**5:28**
